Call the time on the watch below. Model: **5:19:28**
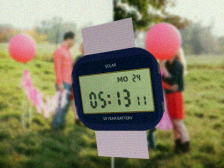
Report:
**5:13:11**
